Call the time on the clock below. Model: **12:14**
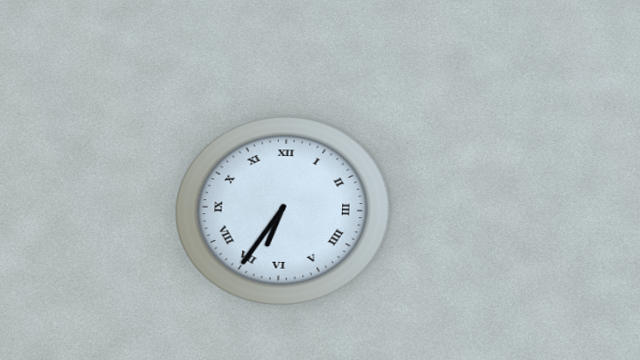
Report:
**6:35**
